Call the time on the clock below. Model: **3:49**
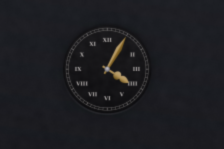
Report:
**4:05**
